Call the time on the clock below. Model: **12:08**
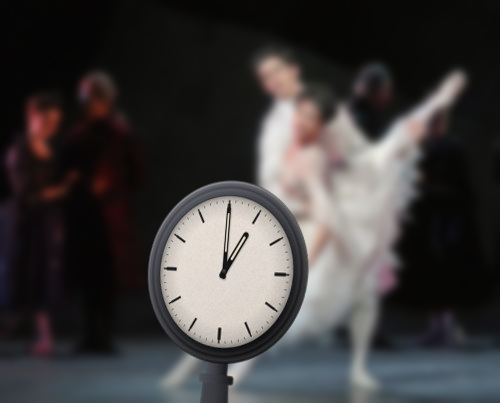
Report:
**1:00**
